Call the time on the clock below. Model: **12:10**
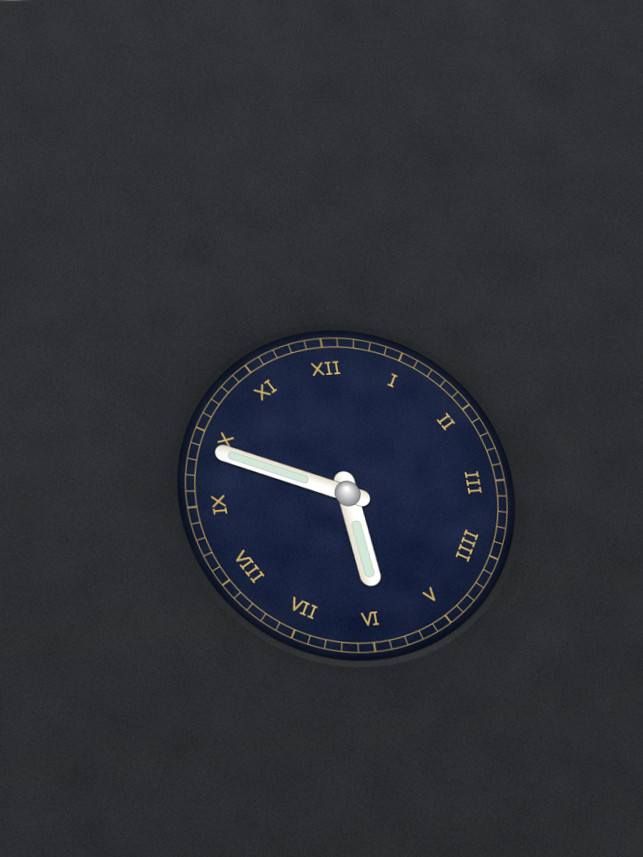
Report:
**5:49**
